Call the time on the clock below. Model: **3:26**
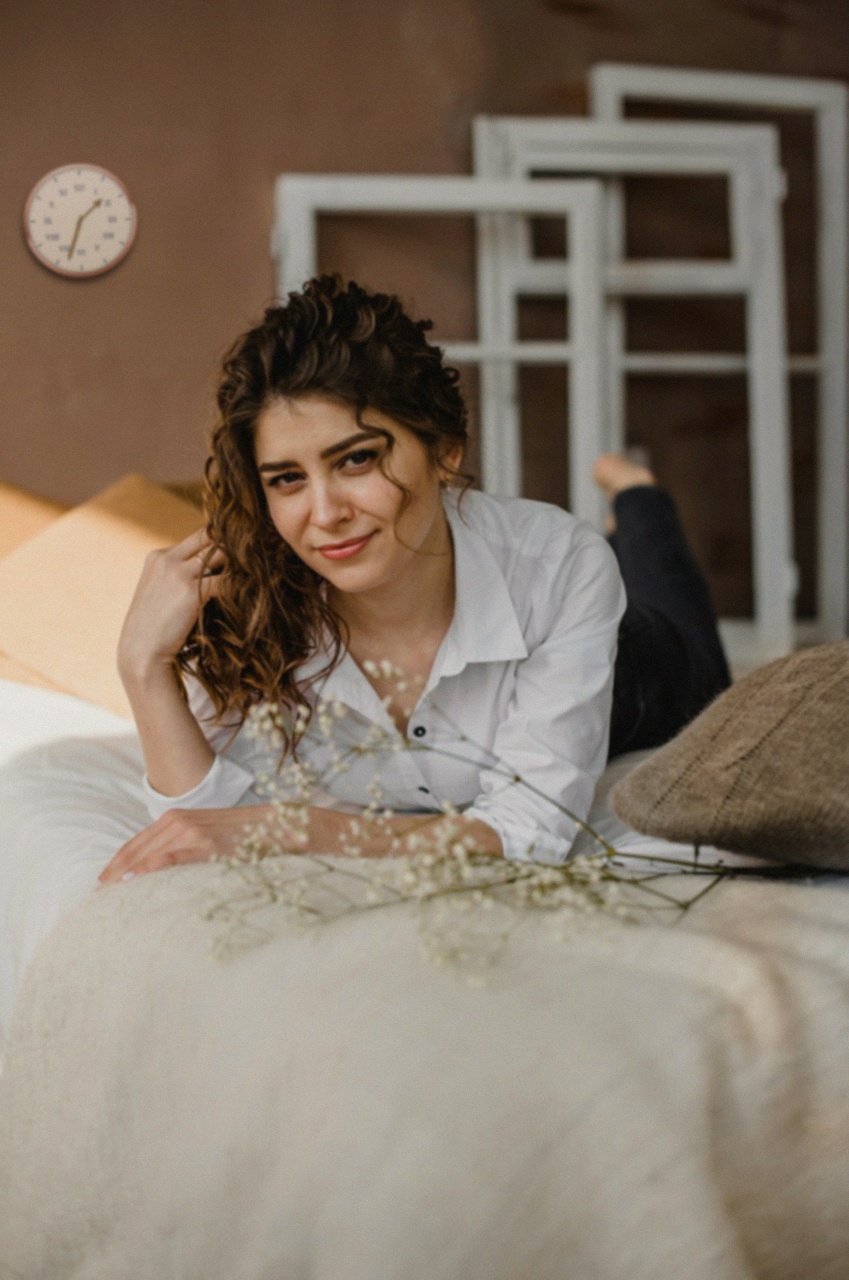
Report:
**1:33**
